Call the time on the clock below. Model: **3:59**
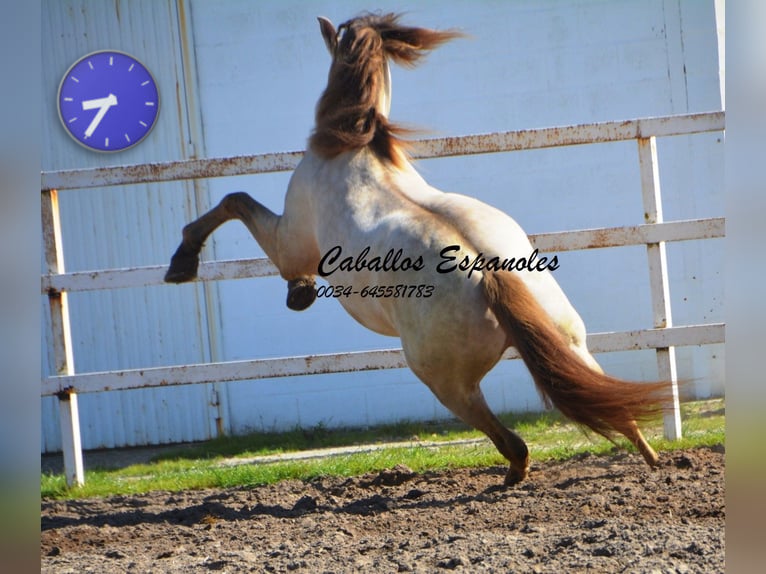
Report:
**8:35**
